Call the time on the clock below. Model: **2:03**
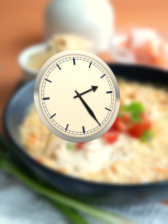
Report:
**2:25**
